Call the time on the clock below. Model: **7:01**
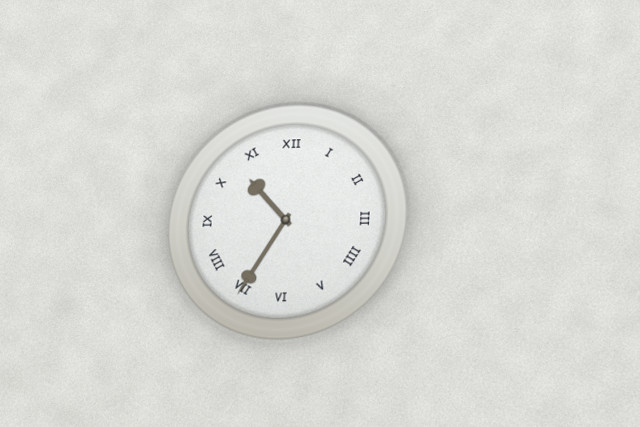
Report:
**10:35**
